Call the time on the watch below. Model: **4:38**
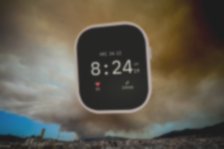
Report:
**8:24**
